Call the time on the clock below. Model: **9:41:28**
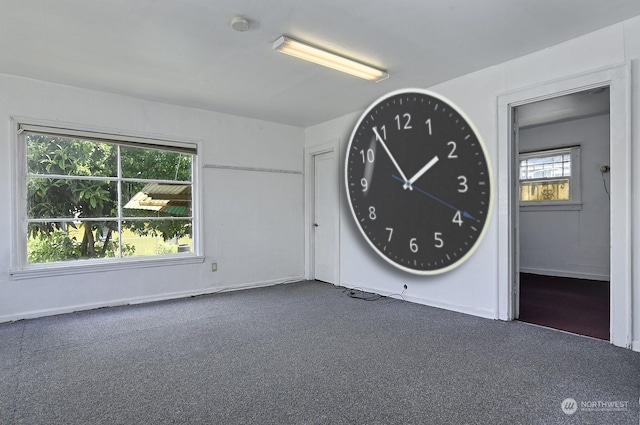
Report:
**1:54:19**
